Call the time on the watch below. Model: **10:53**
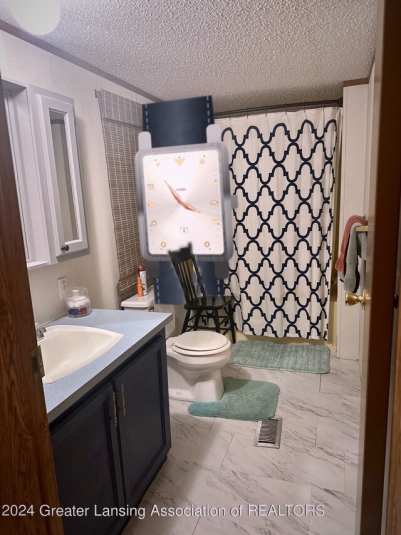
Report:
**3:54**
